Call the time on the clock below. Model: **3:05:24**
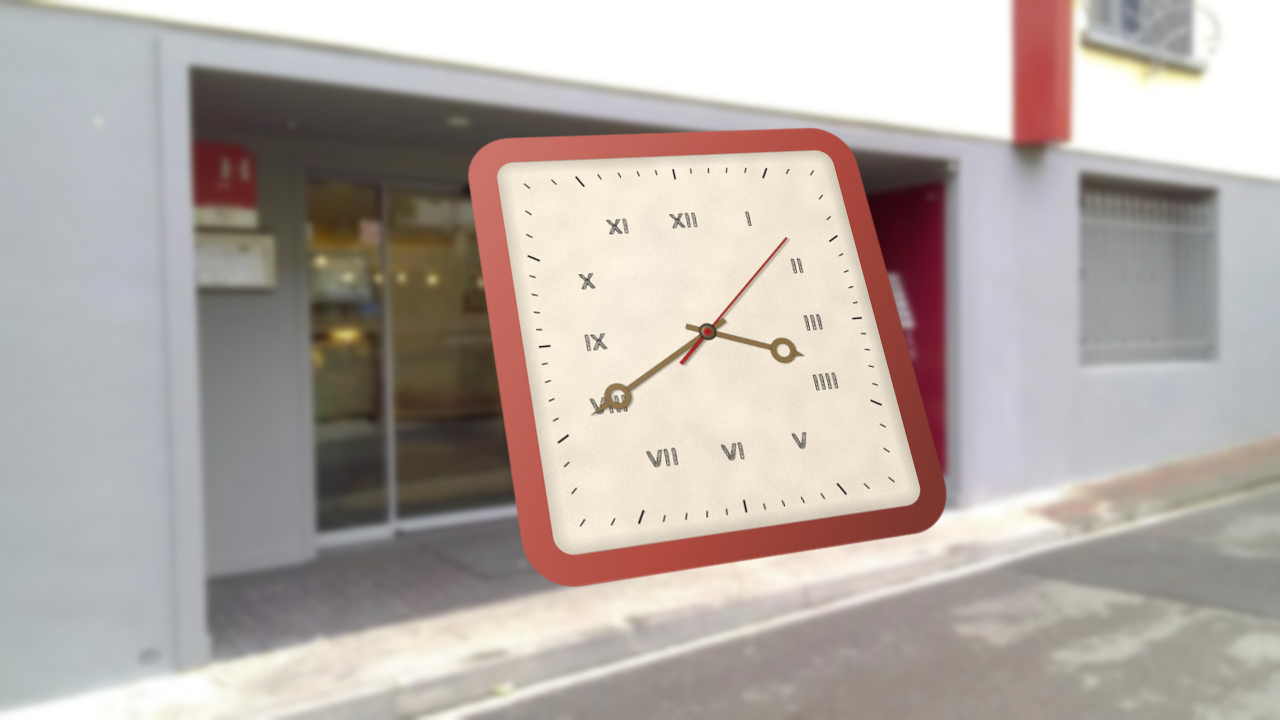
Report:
**3:40:08**
